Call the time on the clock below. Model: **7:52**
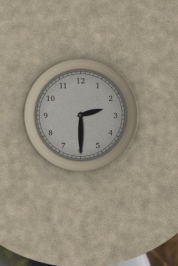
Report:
**2:30**
